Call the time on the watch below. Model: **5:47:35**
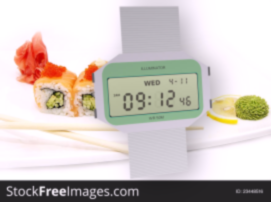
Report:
**9:12:46**
